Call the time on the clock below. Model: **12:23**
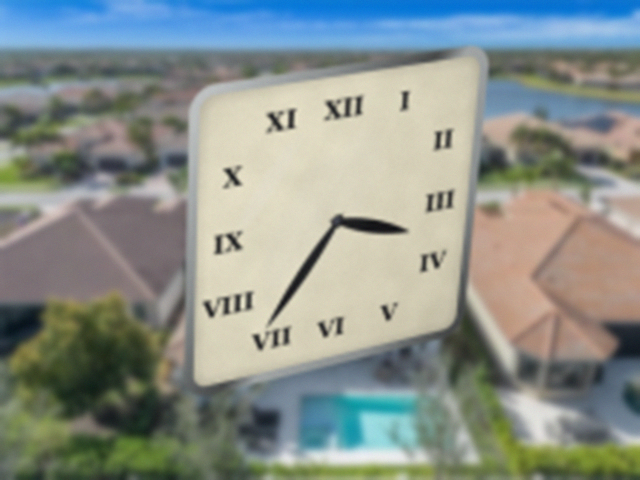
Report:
**3:36**
